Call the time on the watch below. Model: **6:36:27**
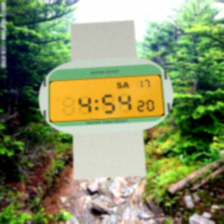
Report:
**4:54:20**
